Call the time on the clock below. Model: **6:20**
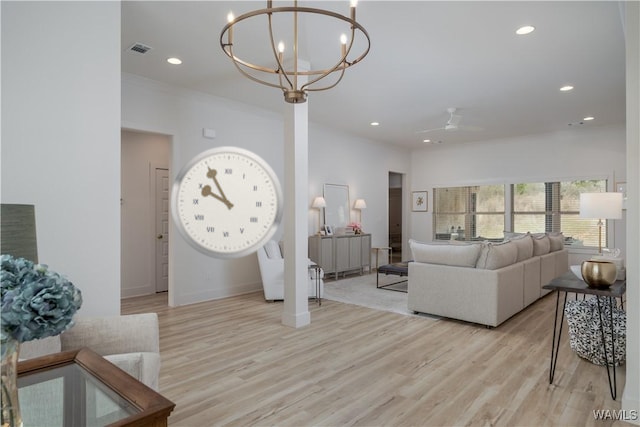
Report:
**9:55**
